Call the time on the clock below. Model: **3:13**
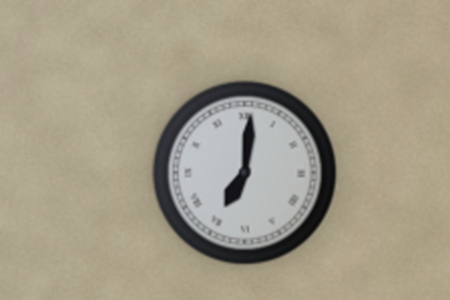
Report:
**7:01**
